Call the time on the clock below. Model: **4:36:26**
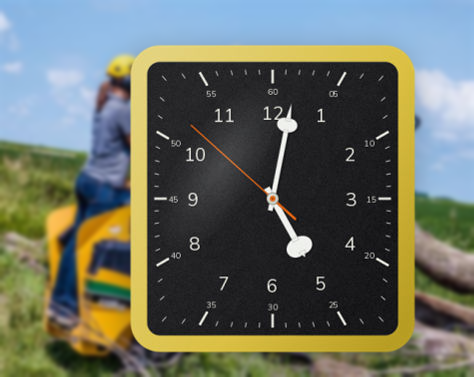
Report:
**5:01:52**
